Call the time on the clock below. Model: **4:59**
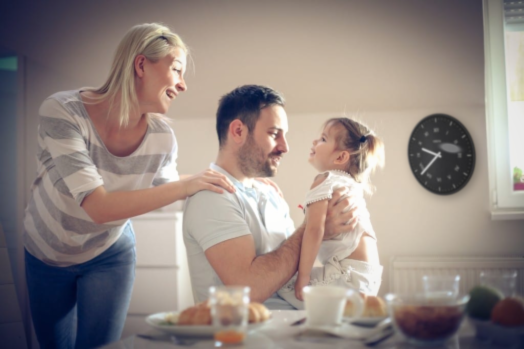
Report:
**9:38**
